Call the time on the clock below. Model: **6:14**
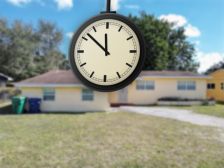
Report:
**11:52**
